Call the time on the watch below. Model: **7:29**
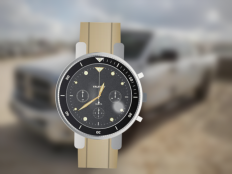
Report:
**12:39**
